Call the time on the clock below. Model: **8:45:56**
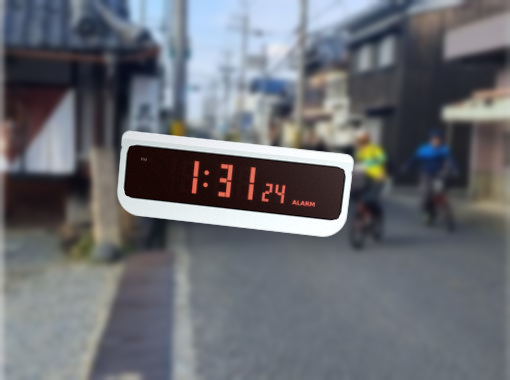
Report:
**1:31:24**
